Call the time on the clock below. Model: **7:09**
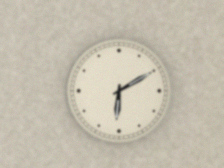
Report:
**6:10**
